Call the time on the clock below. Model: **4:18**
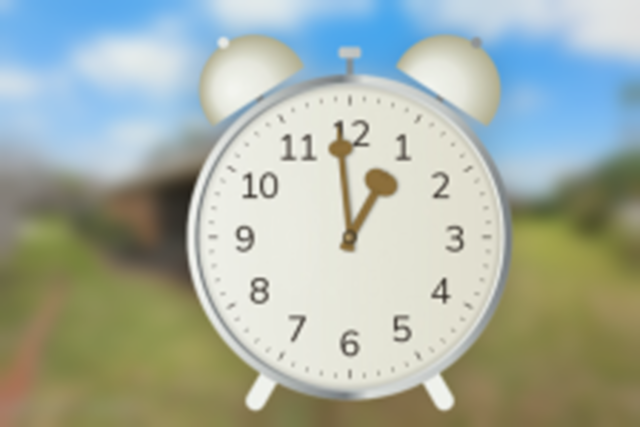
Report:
**12:59**
